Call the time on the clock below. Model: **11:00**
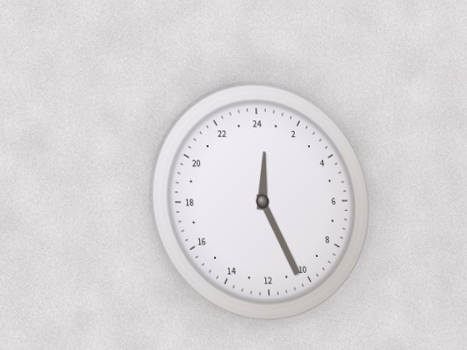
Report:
**0:26**
